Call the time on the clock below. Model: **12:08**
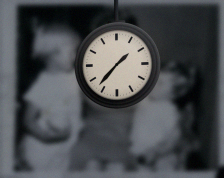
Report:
**1:37**
